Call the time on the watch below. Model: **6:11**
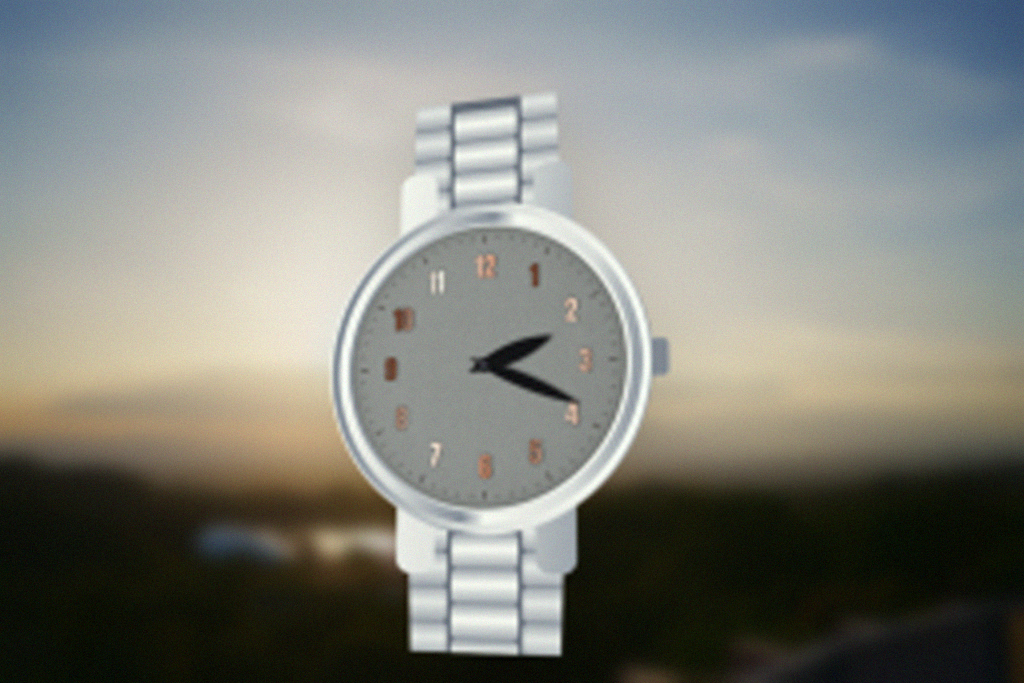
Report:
**2:19**
